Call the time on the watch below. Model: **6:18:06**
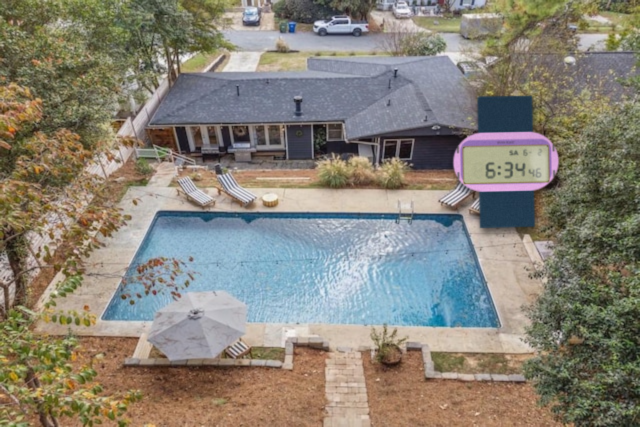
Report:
**6:34:46**
